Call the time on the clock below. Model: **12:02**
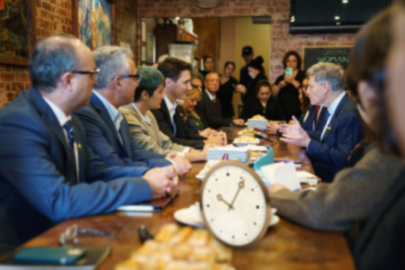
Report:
**10:06**
